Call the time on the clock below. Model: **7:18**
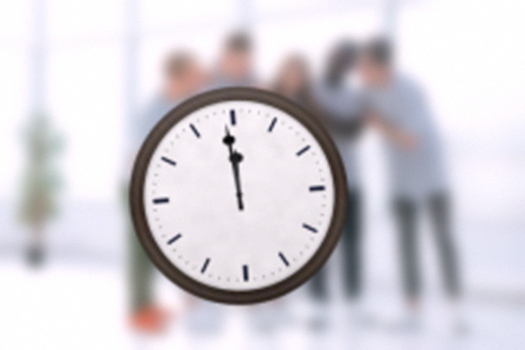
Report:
**11:59**
